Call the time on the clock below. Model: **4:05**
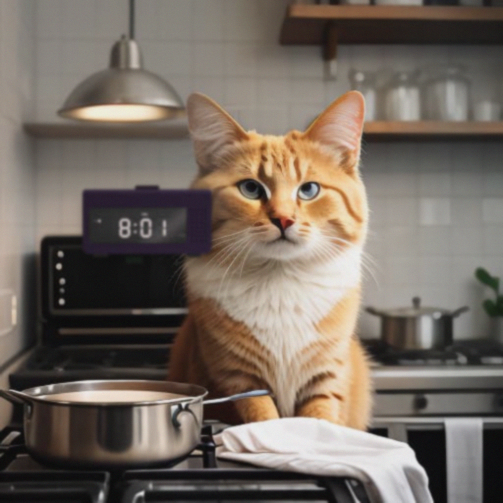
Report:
**8:01**
